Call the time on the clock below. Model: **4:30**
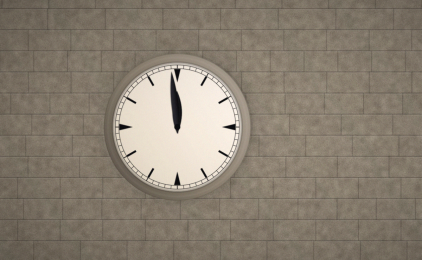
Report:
**11:59**
